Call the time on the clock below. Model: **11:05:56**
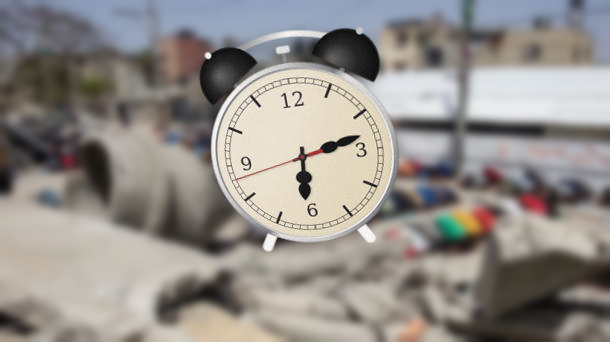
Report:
**6:12:43**
